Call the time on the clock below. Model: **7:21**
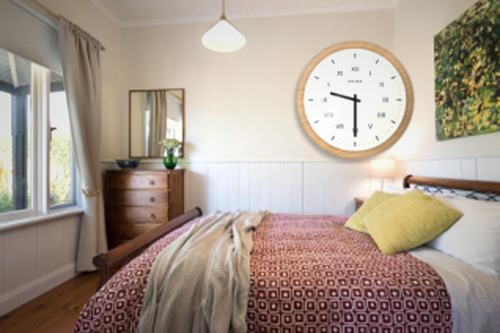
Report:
**9:30**
